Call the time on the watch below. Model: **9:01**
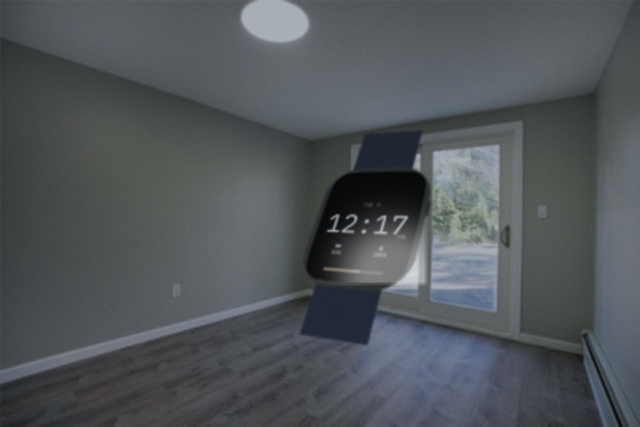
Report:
**12:17**
